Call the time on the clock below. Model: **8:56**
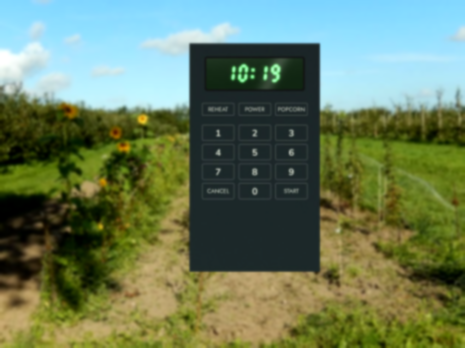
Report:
**10:19**
